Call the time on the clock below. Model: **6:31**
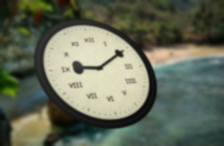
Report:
**9:10**
